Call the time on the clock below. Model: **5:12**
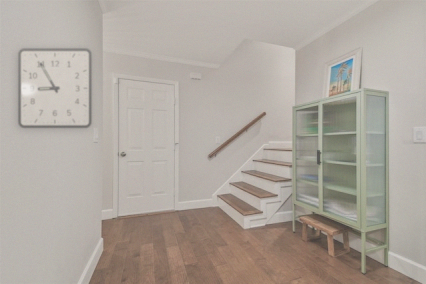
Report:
**8:55**
